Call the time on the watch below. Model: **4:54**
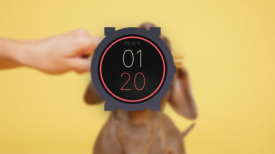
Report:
**1:20**
